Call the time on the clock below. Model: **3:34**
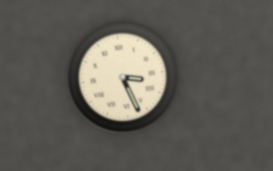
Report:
**3:27**
